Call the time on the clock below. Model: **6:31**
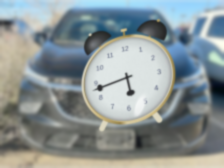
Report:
**5:43**
